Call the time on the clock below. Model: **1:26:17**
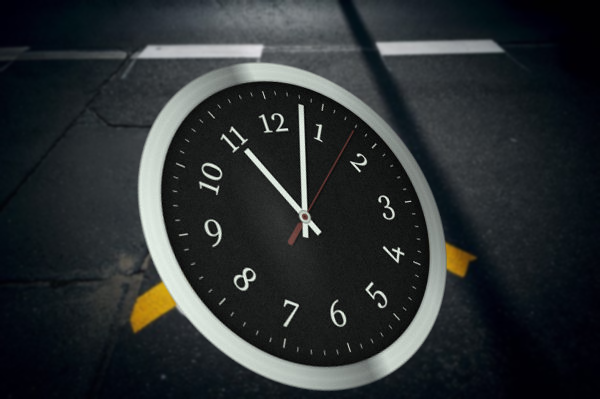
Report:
**11:03:08**
